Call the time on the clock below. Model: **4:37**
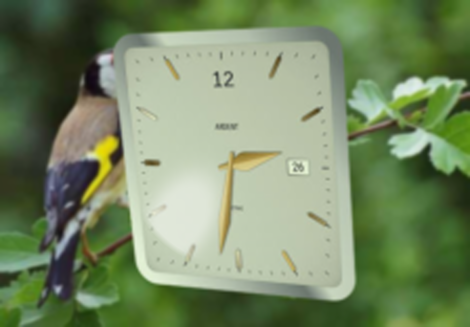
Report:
**2:32**
